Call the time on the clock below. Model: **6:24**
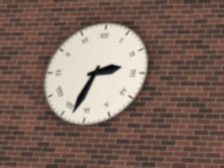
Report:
**2:33**
